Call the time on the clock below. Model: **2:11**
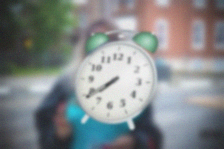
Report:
**7:39**
